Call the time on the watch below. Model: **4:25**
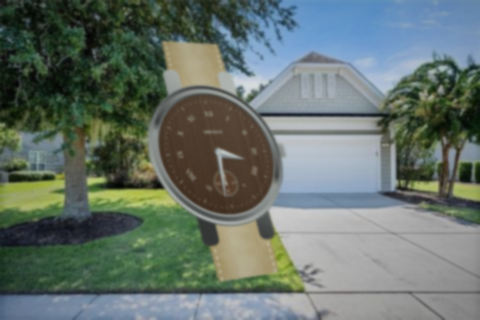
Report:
**3:31**
